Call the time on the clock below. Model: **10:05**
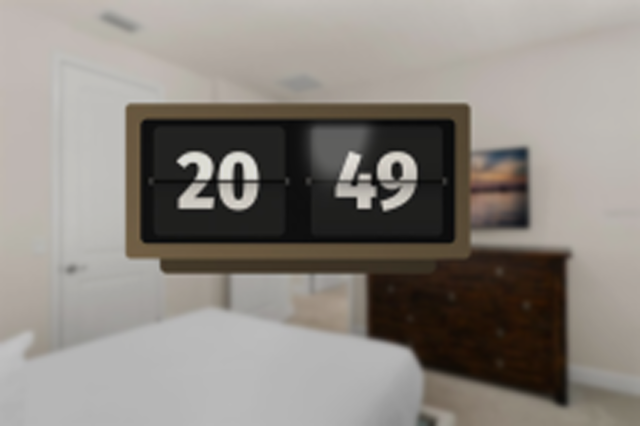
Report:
**20:49**
